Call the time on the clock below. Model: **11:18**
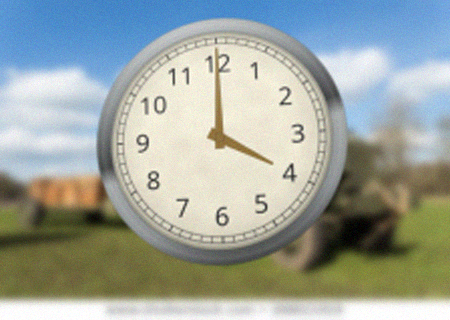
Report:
**4:00**
